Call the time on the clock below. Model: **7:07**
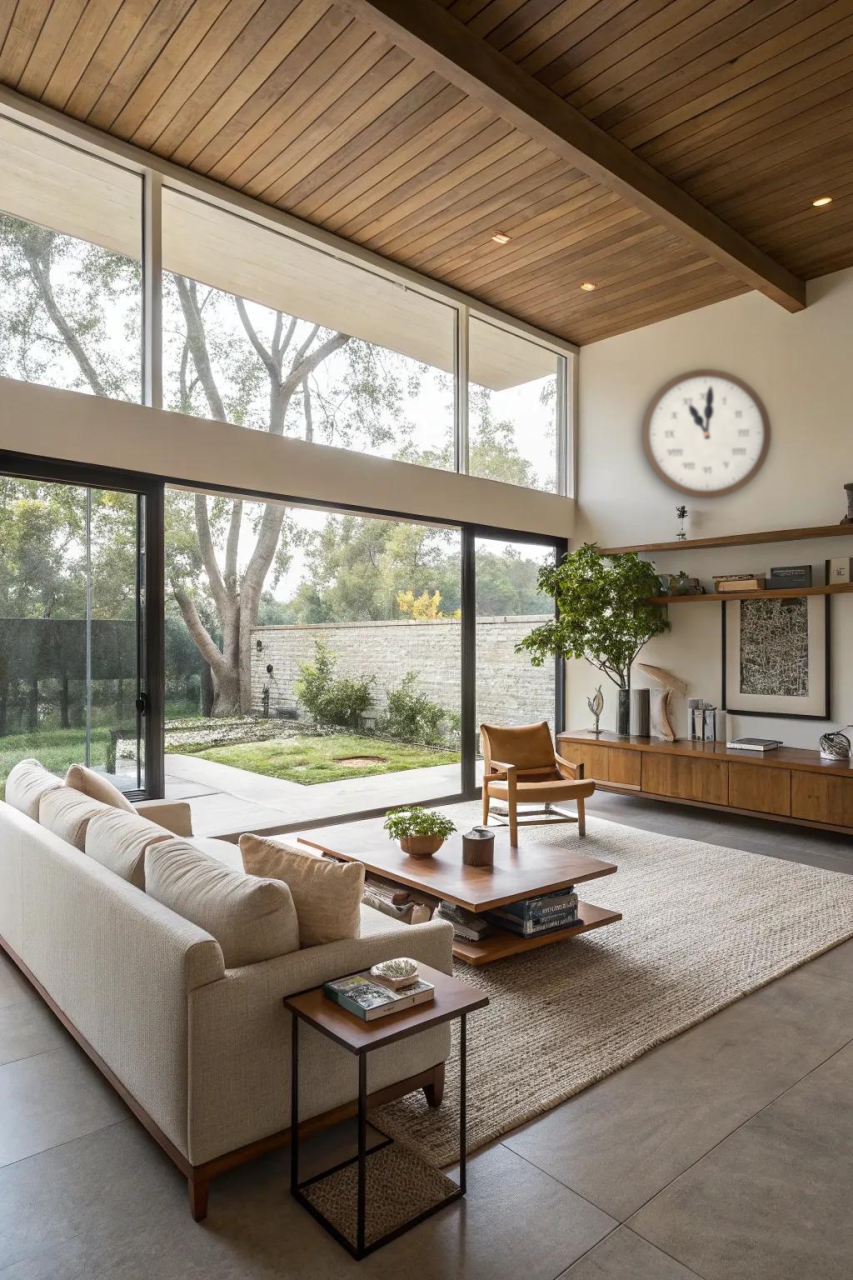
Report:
**11:01**
